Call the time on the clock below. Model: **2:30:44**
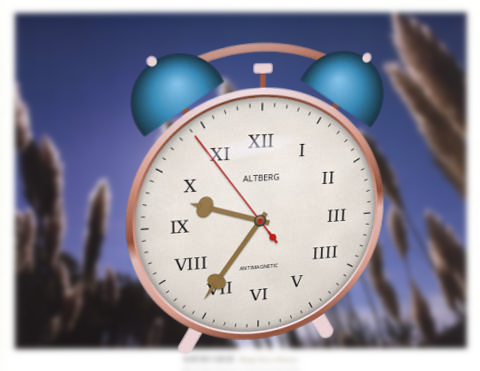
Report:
**9:35:54**
